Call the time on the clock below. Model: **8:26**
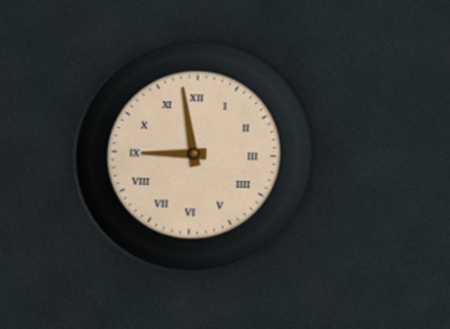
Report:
**8:58**
